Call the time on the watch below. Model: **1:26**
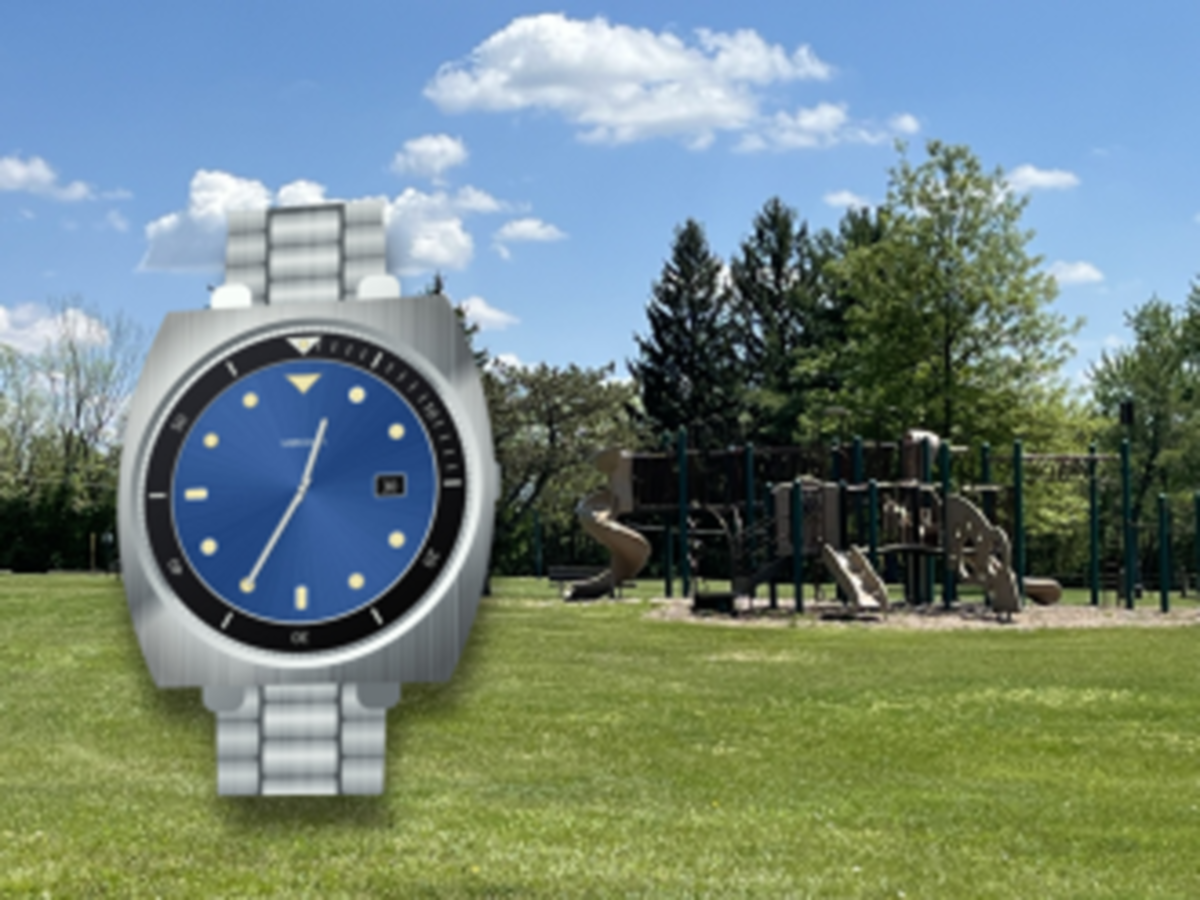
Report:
**12:35**
